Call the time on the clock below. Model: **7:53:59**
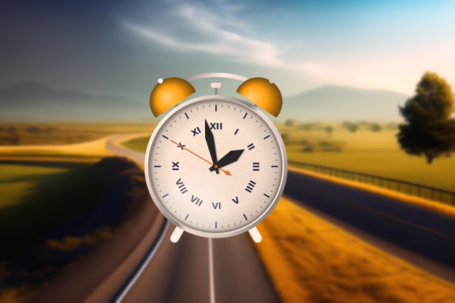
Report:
**1:57:50**
